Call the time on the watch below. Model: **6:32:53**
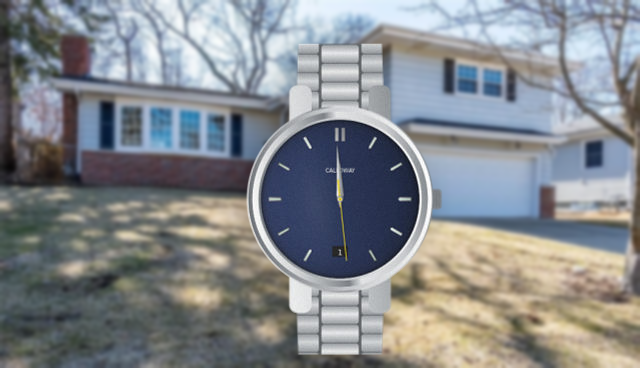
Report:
**11:59:29**
